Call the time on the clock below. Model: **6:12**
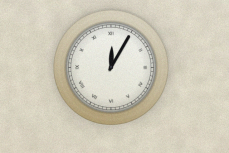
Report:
**12:05**
